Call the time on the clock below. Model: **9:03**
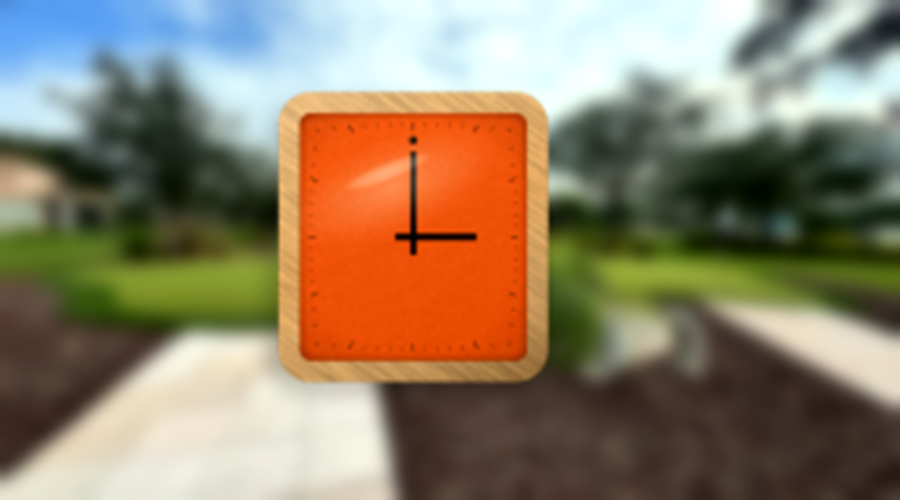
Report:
**3:00**
